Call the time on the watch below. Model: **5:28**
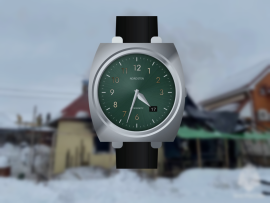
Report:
**4:33**
